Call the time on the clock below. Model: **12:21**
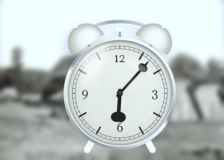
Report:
**6:07**
